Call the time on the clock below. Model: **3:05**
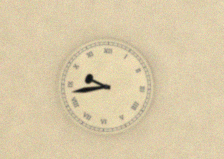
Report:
**9:43**
